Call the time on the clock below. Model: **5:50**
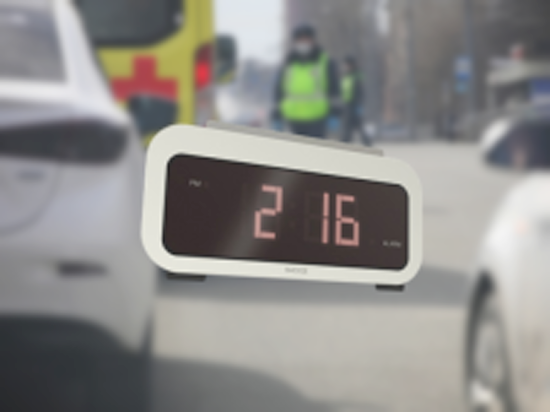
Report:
**2:16**
